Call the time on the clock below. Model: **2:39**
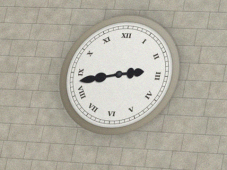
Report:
**2:43**
